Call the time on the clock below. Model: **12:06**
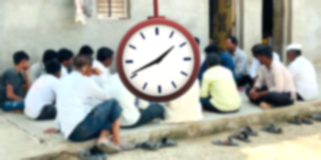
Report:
**1:41**
